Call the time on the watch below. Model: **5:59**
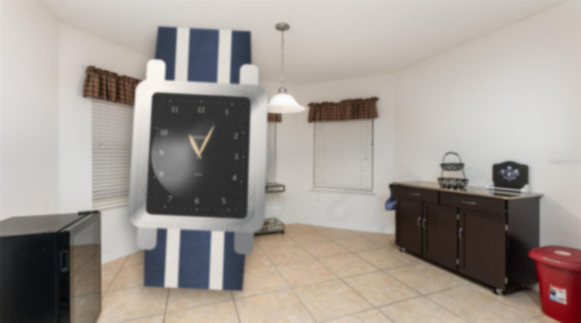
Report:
**11:04**
